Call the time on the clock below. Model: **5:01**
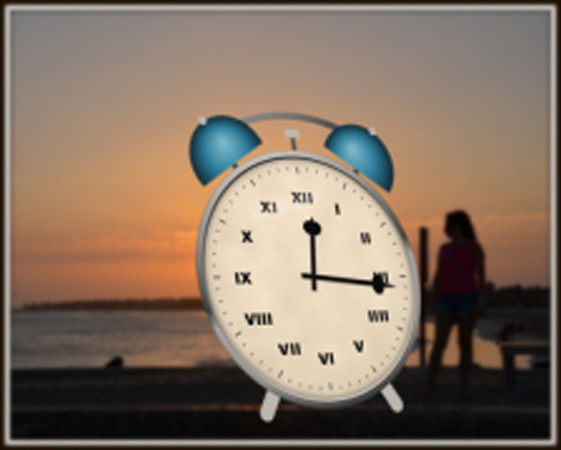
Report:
**12:16**
